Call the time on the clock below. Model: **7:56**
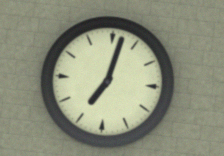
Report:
**7:02**
